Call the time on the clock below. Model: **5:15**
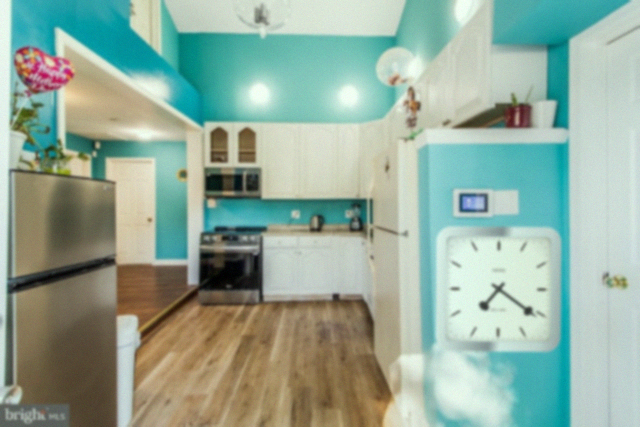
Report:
**7:21**
